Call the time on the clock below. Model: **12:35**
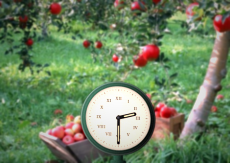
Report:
**2:30**
